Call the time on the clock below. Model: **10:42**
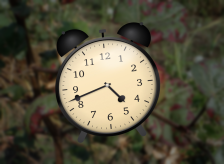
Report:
**4:42**
